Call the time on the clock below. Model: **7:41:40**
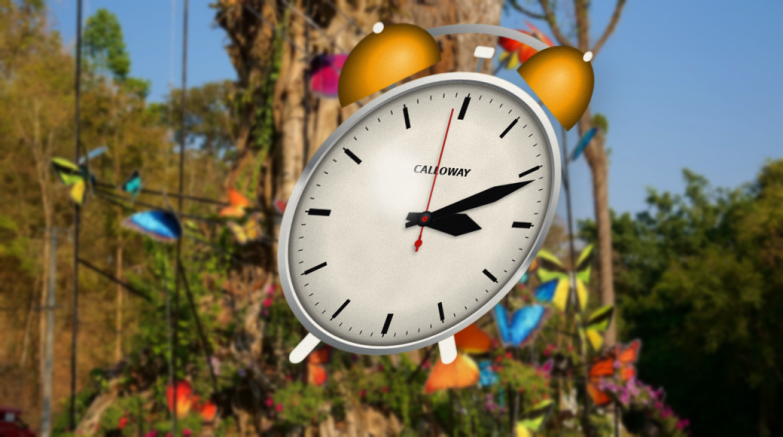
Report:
**3:10:59**
